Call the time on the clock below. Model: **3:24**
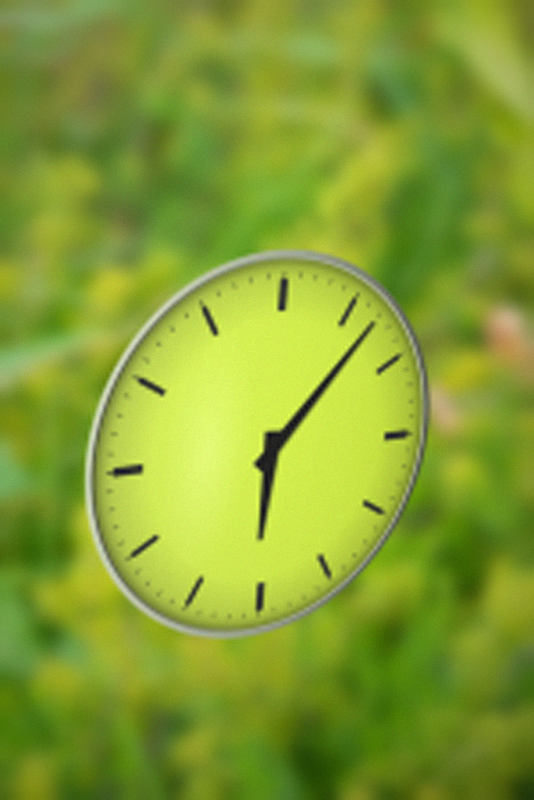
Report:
**6:07**
